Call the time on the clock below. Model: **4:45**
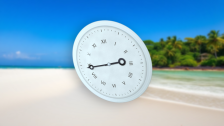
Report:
**2:44**
